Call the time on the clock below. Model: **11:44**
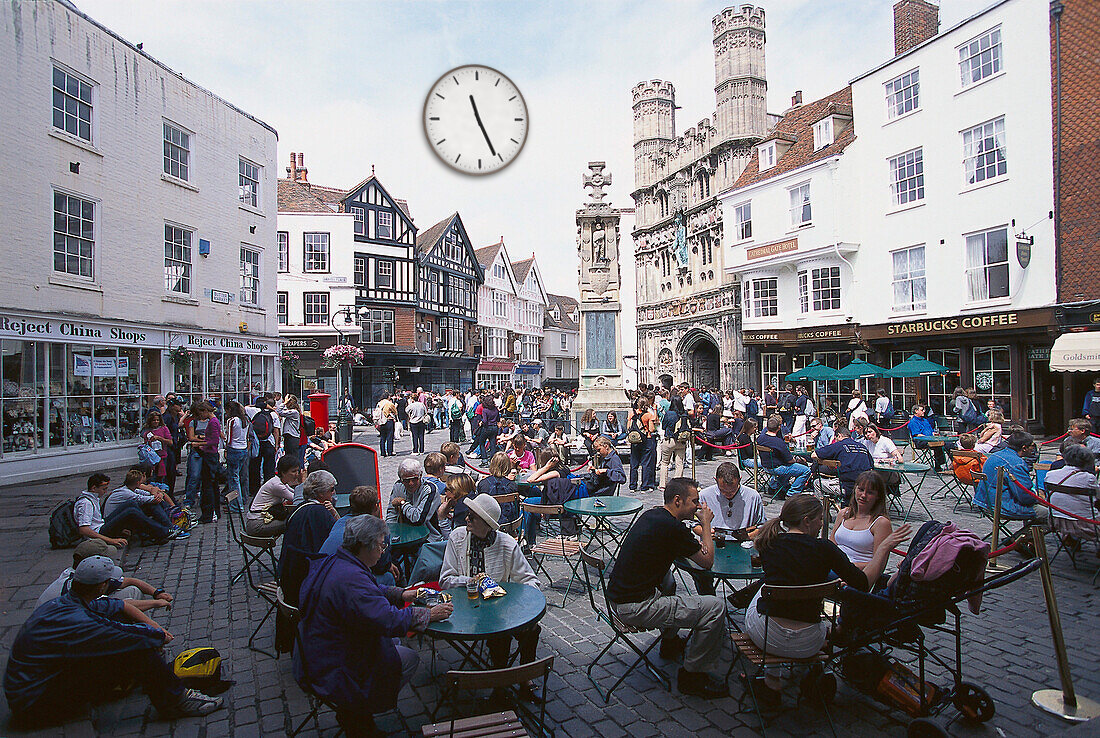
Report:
**11:26**
